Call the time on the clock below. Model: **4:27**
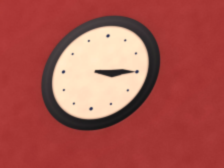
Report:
**3:15**
